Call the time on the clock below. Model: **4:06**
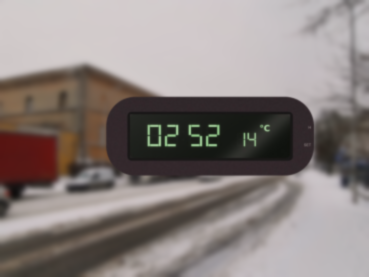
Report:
**2:52**
